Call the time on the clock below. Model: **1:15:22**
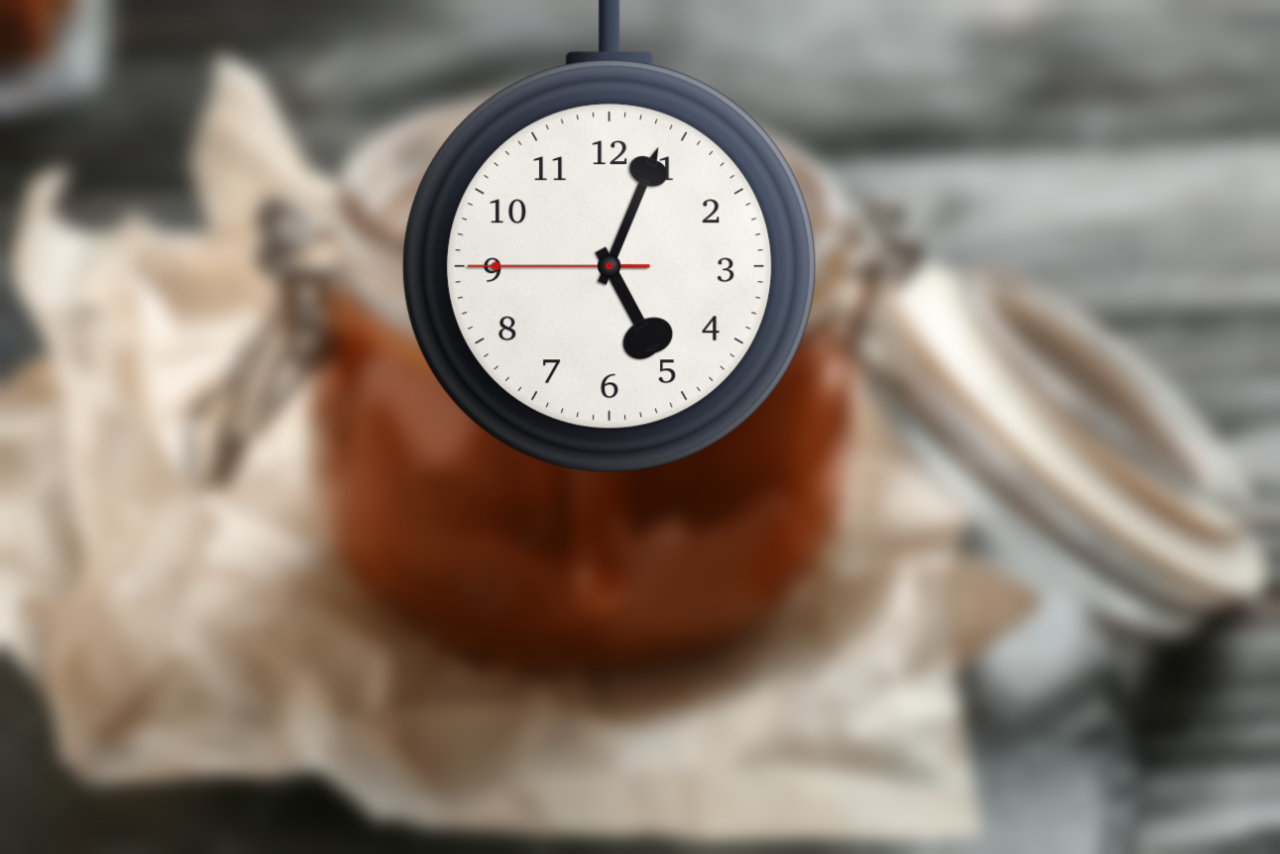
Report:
**5:03:45**
